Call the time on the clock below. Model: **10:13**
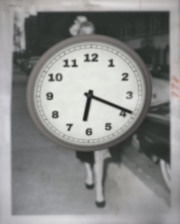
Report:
**6:19**
